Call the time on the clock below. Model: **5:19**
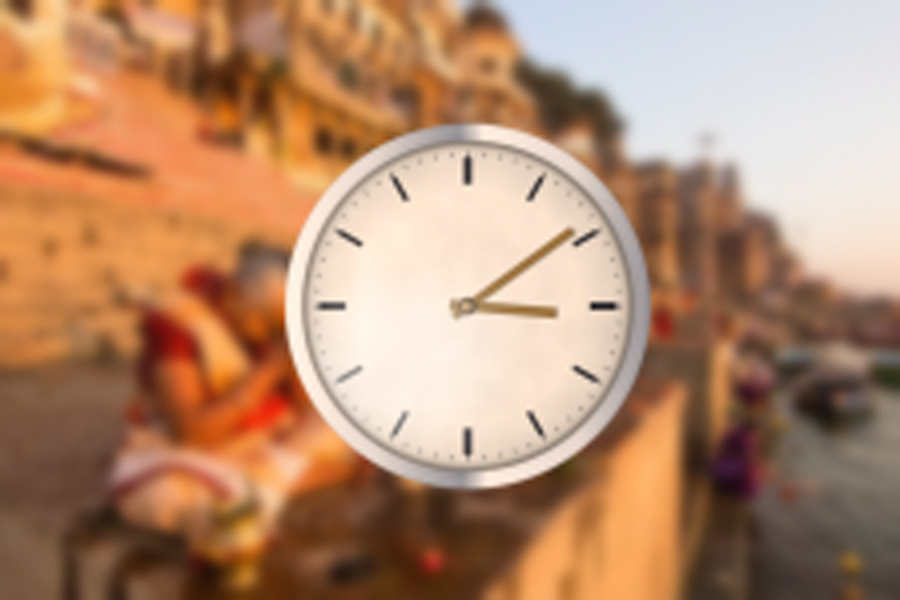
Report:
**3:09**
